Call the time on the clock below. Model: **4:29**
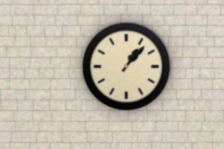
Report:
**1:07**
